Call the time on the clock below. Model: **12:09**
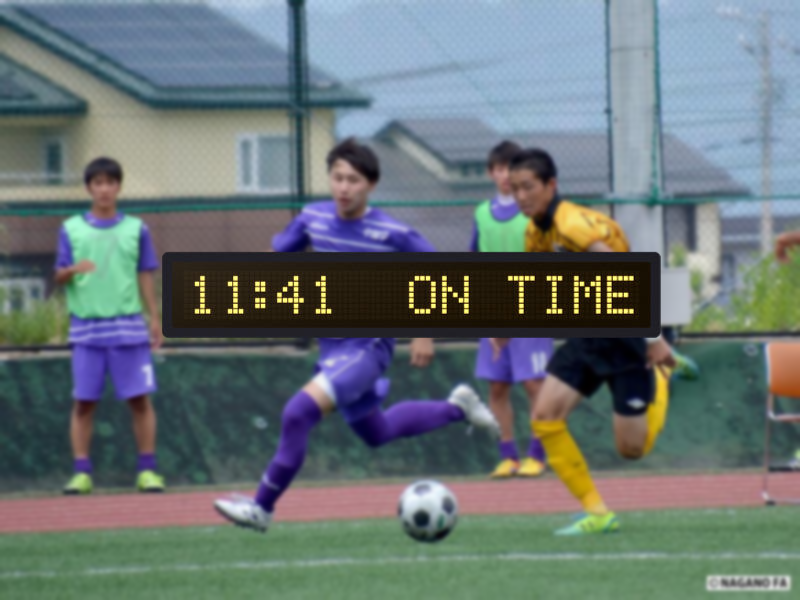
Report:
**11:41**
